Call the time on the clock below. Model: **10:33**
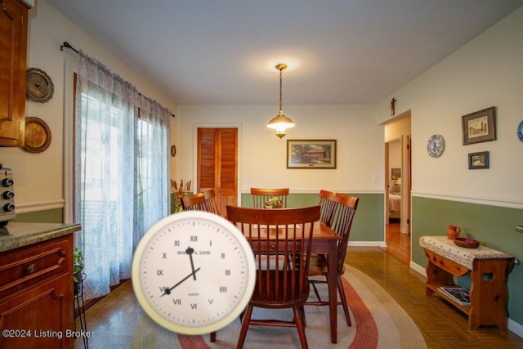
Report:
**11:39**
